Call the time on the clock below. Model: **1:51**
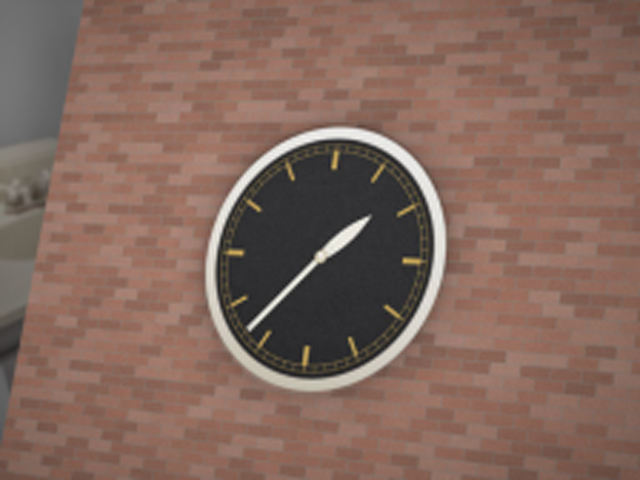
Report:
**1:37**
